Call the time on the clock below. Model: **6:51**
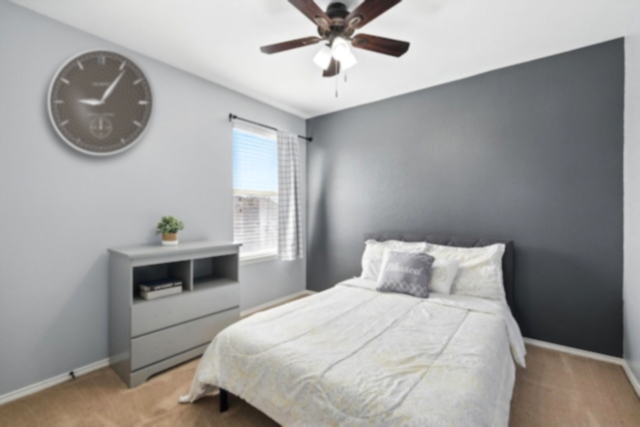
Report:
**9:06**
